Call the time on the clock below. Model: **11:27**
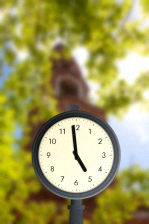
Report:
**4:59**
